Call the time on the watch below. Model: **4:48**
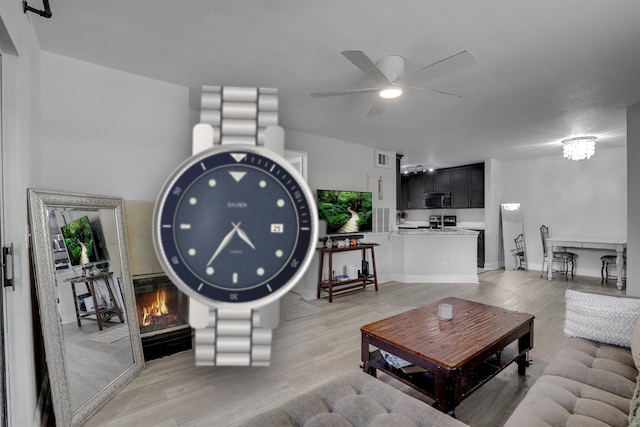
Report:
**4:36**
